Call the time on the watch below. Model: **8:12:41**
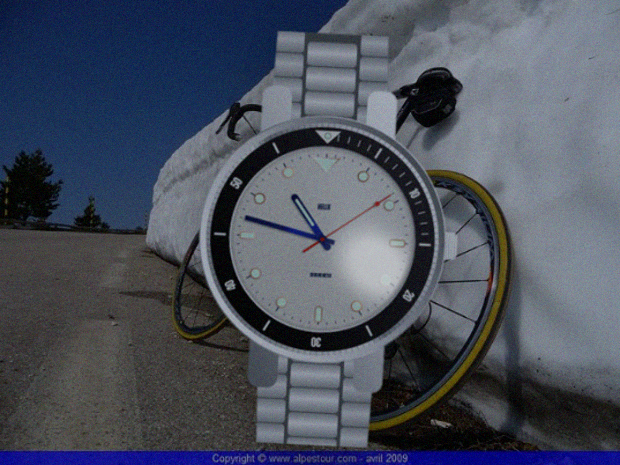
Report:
**10:47:09**
